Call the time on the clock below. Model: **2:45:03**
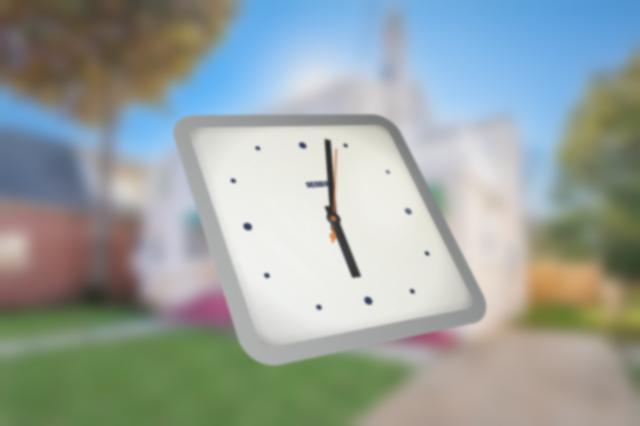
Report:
**6:03:04**
